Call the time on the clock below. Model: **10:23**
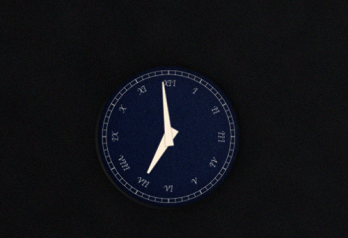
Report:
**6:59**
